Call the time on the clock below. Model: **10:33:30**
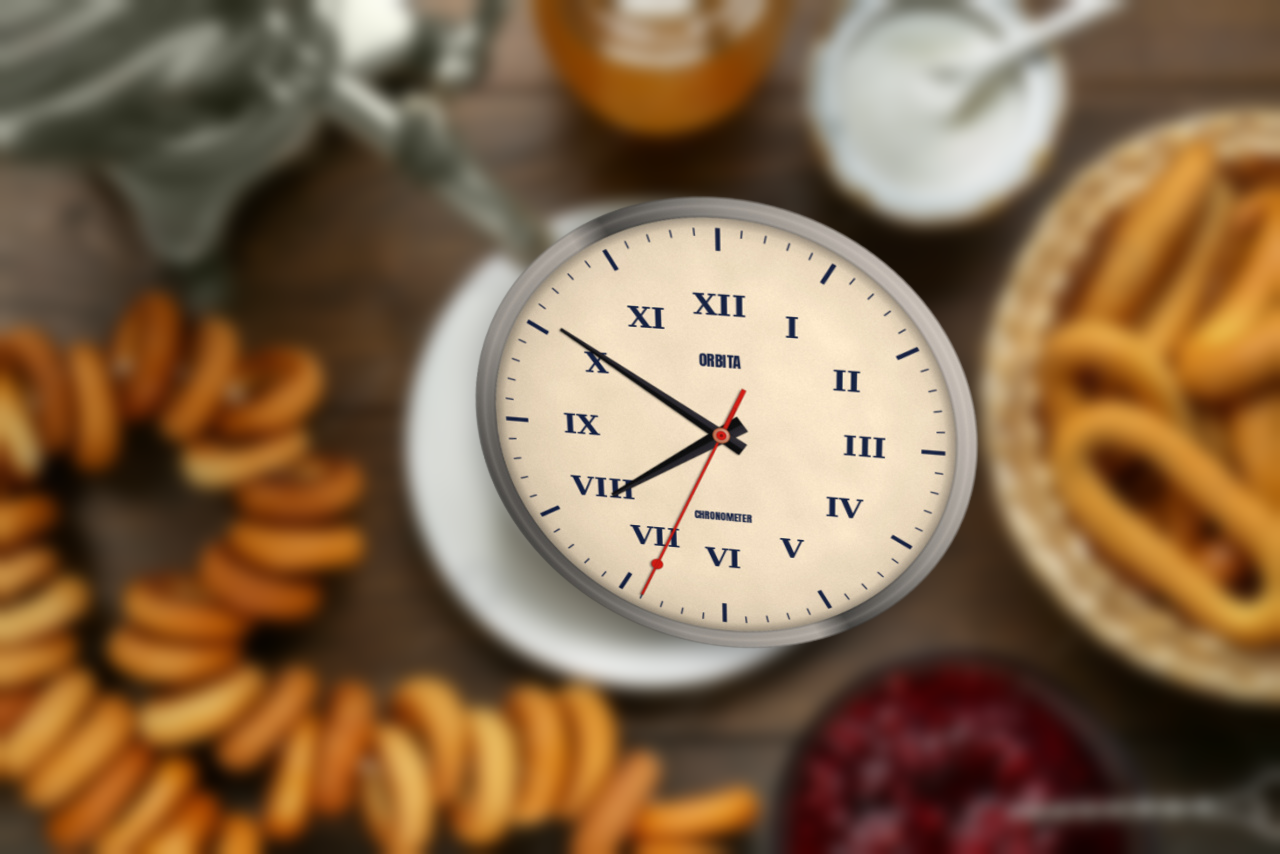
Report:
**7:50:34**
